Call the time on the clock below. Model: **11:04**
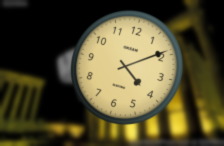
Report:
**4:09**
